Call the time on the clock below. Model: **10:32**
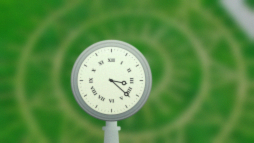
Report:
**3:22**
